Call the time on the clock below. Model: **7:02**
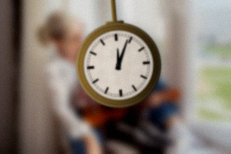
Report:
**12:04**
